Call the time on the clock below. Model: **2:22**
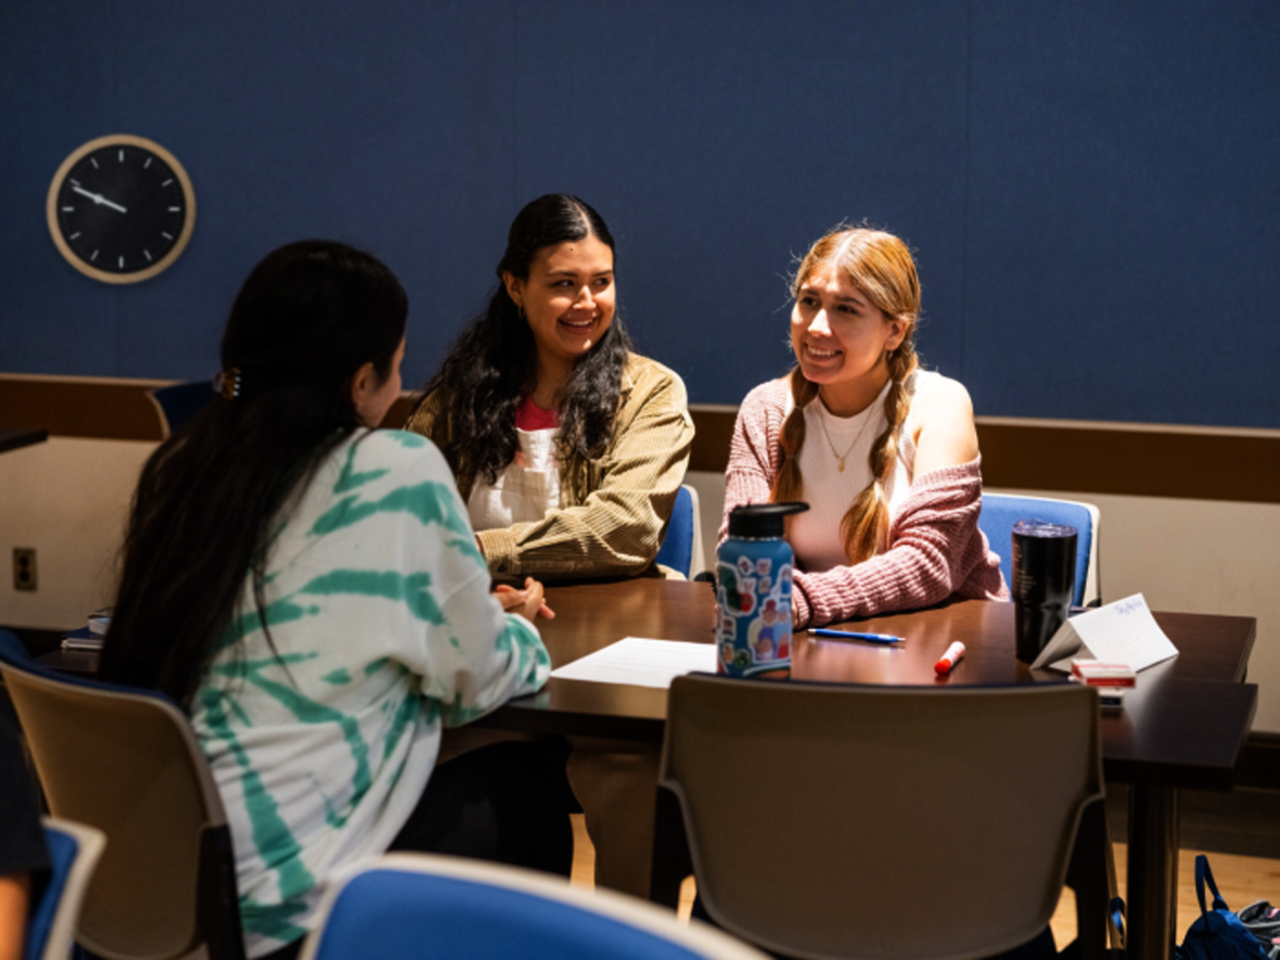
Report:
**9:49**
